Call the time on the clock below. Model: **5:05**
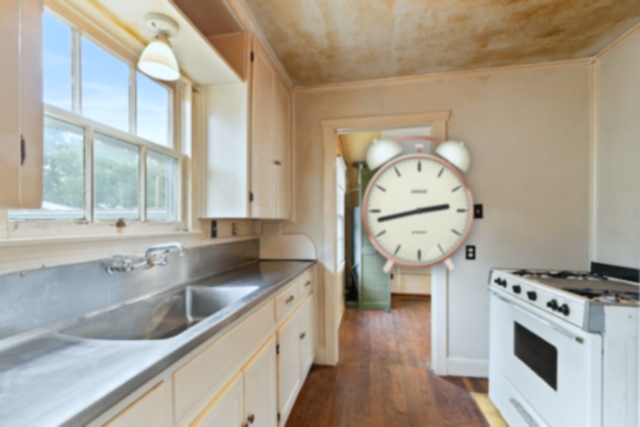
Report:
**2:43**
